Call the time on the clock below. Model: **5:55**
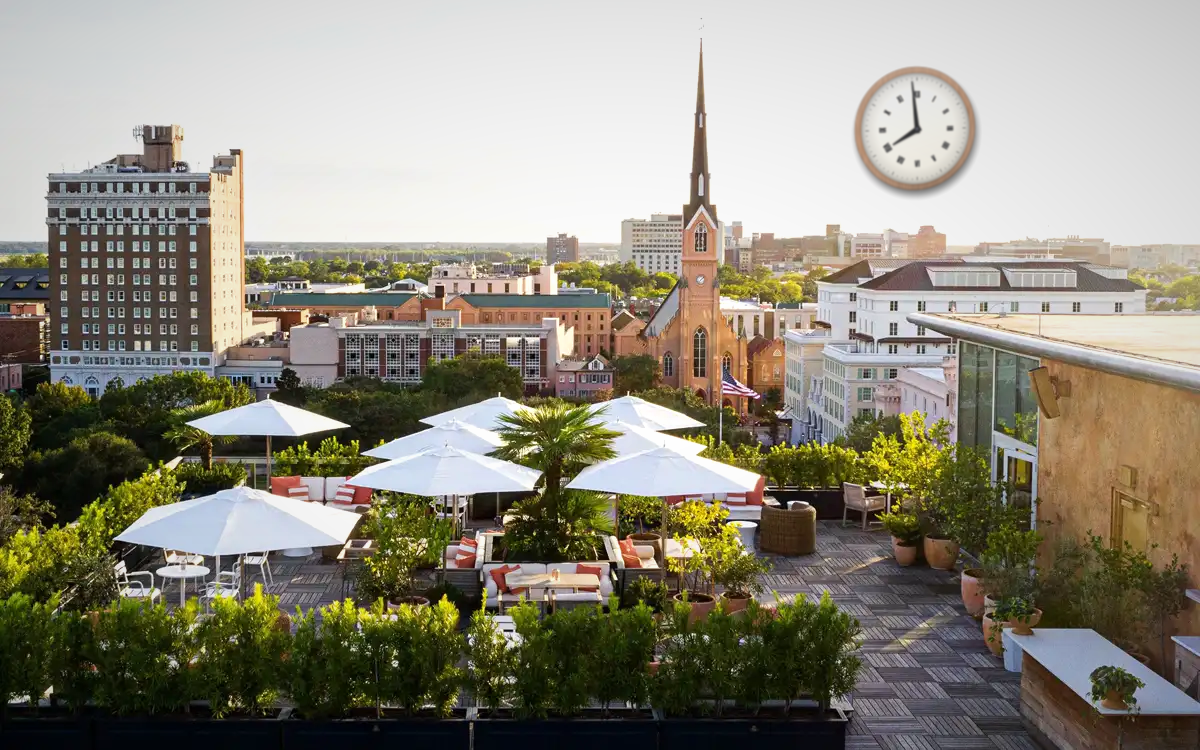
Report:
**7:59**
